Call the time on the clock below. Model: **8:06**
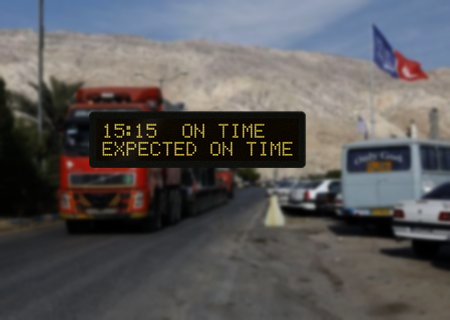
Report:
**15:15**
